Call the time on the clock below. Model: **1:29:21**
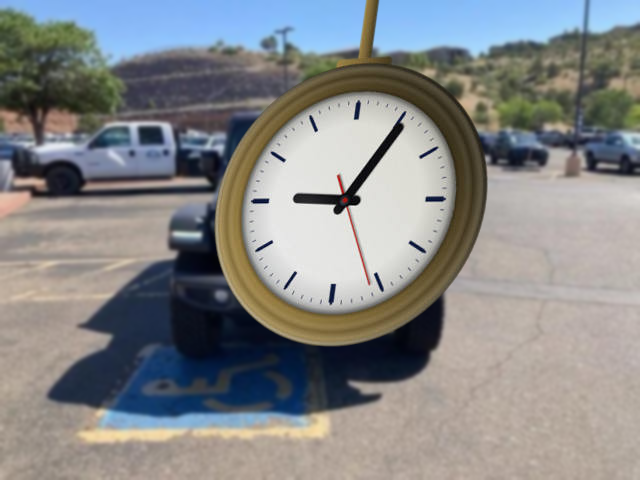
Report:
**9:05:26**
